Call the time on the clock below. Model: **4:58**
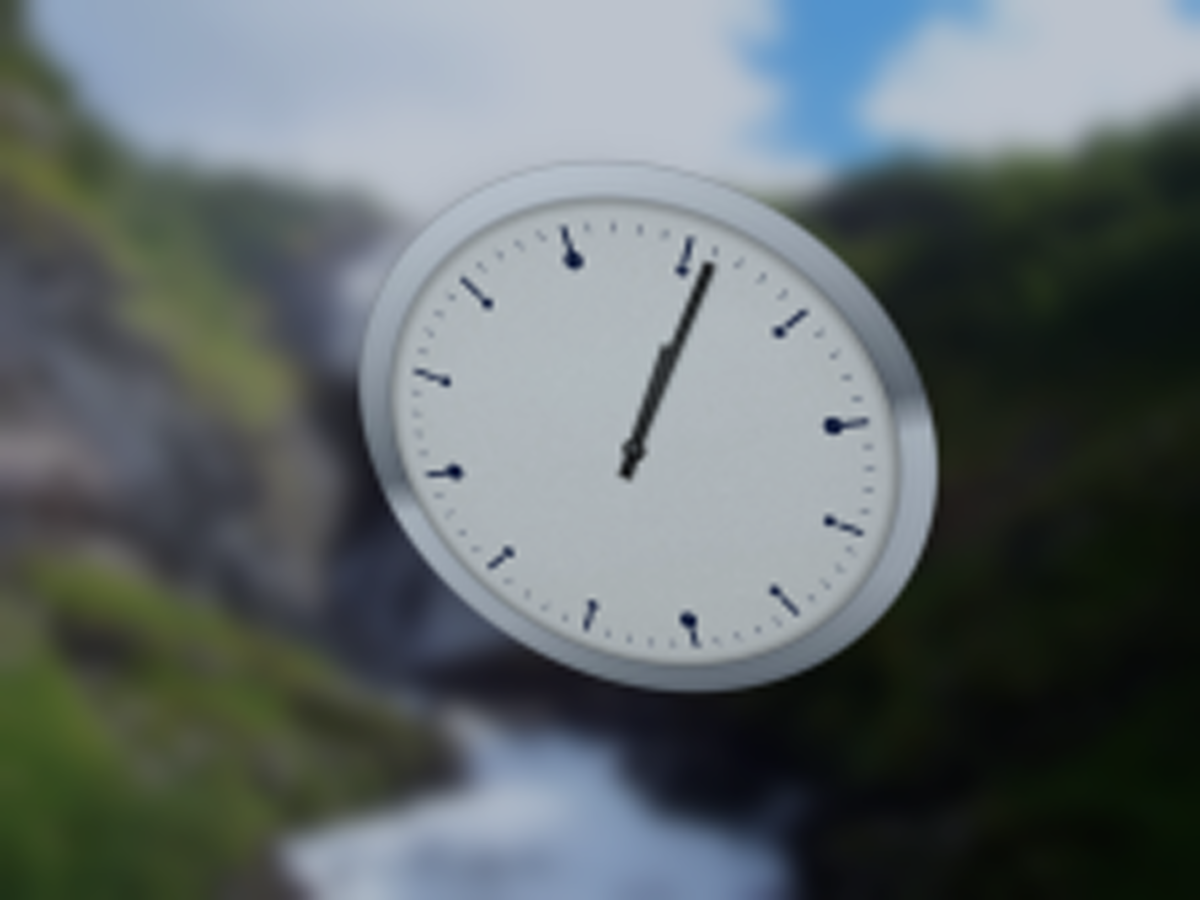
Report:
**1:06**
